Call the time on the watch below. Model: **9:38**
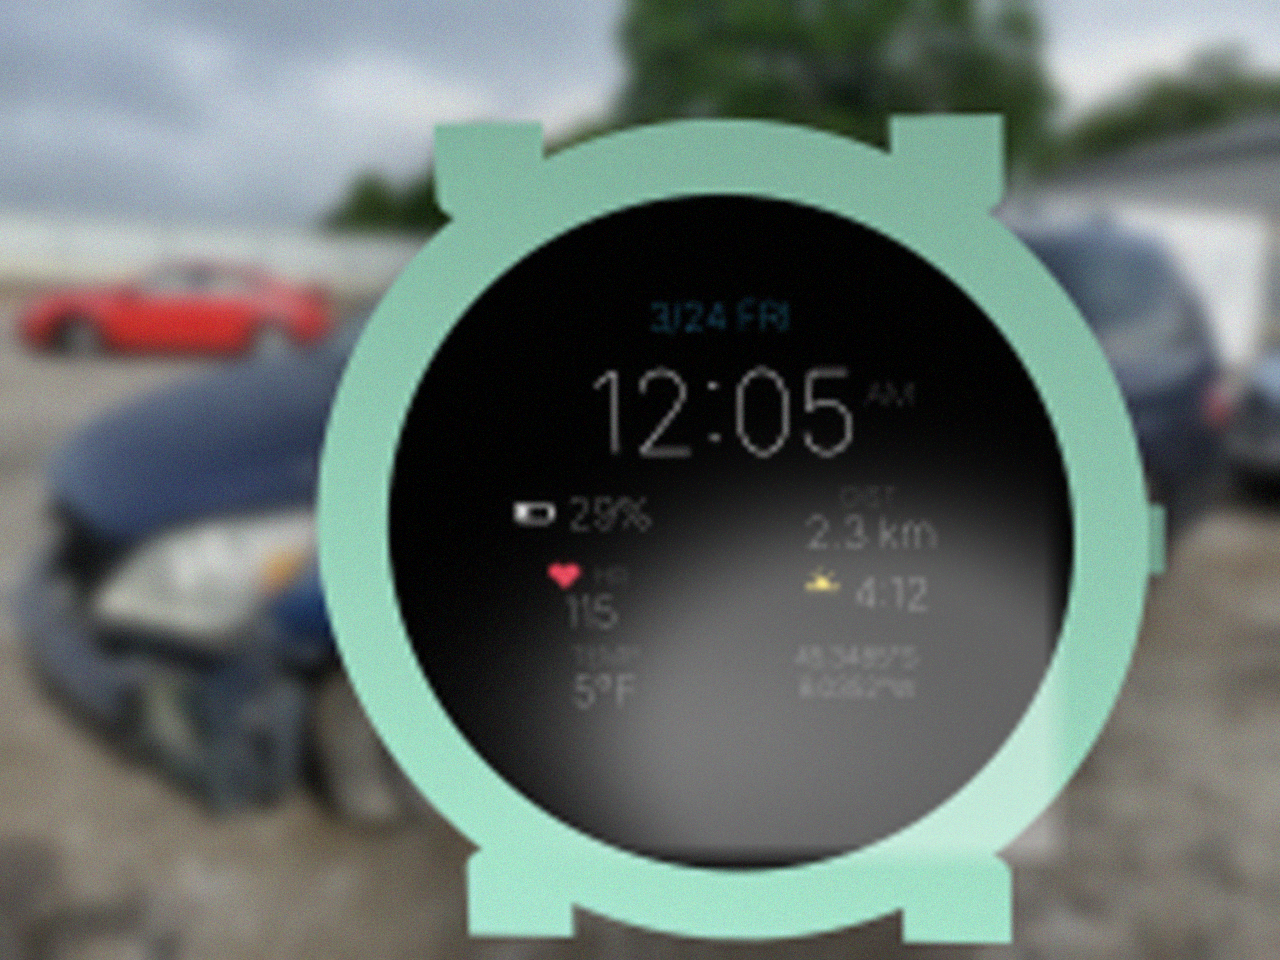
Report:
**12:05**
